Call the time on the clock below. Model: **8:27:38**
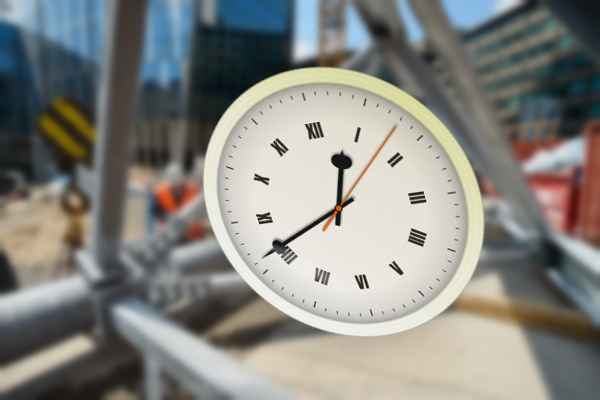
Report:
**12:41:08**
